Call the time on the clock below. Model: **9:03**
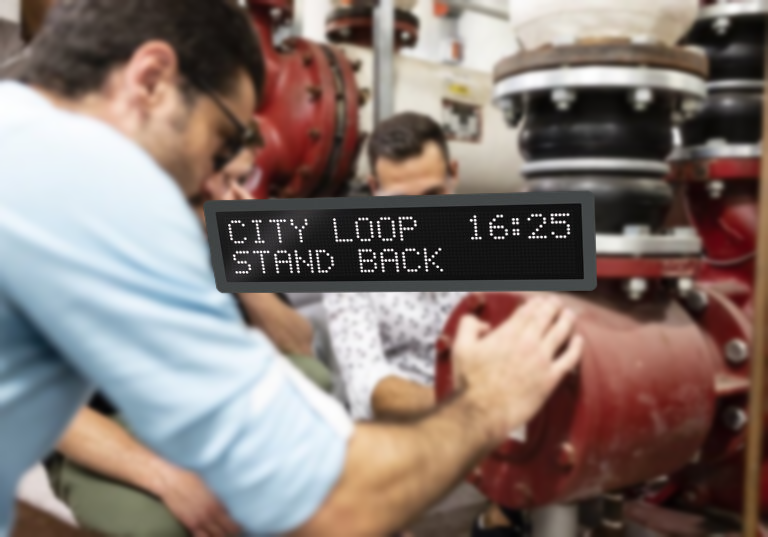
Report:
**16:25**
